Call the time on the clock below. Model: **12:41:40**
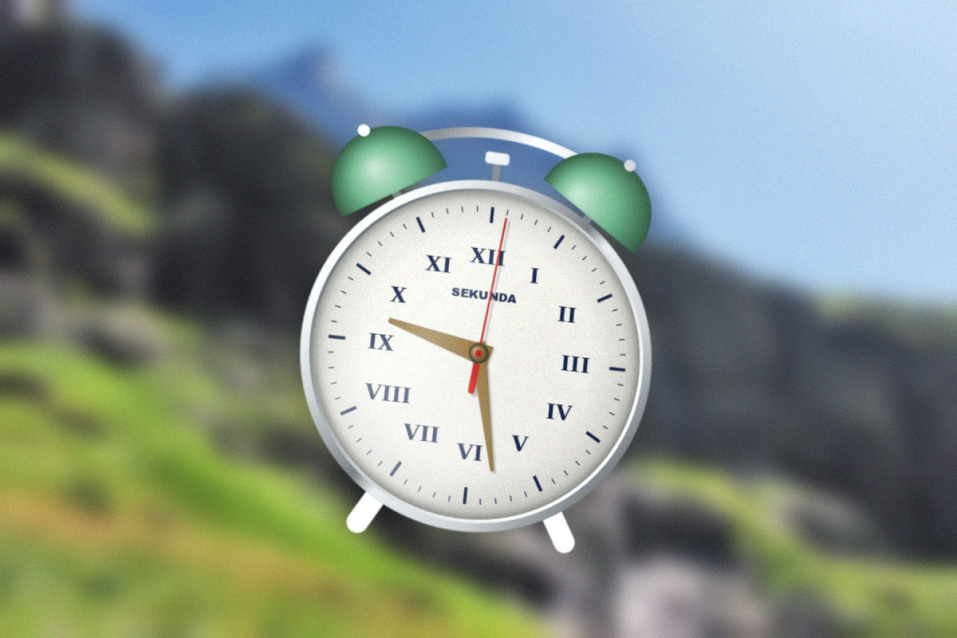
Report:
**9:28:01**
